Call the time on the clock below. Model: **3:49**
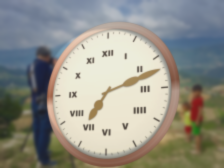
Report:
**7:12**
